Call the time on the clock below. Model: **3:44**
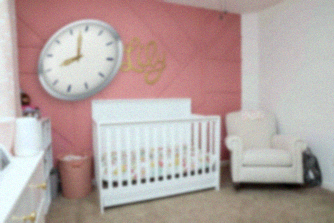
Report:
**7:58**
